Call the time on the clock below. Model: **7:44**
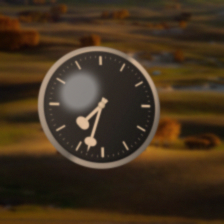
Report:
**7:33**
